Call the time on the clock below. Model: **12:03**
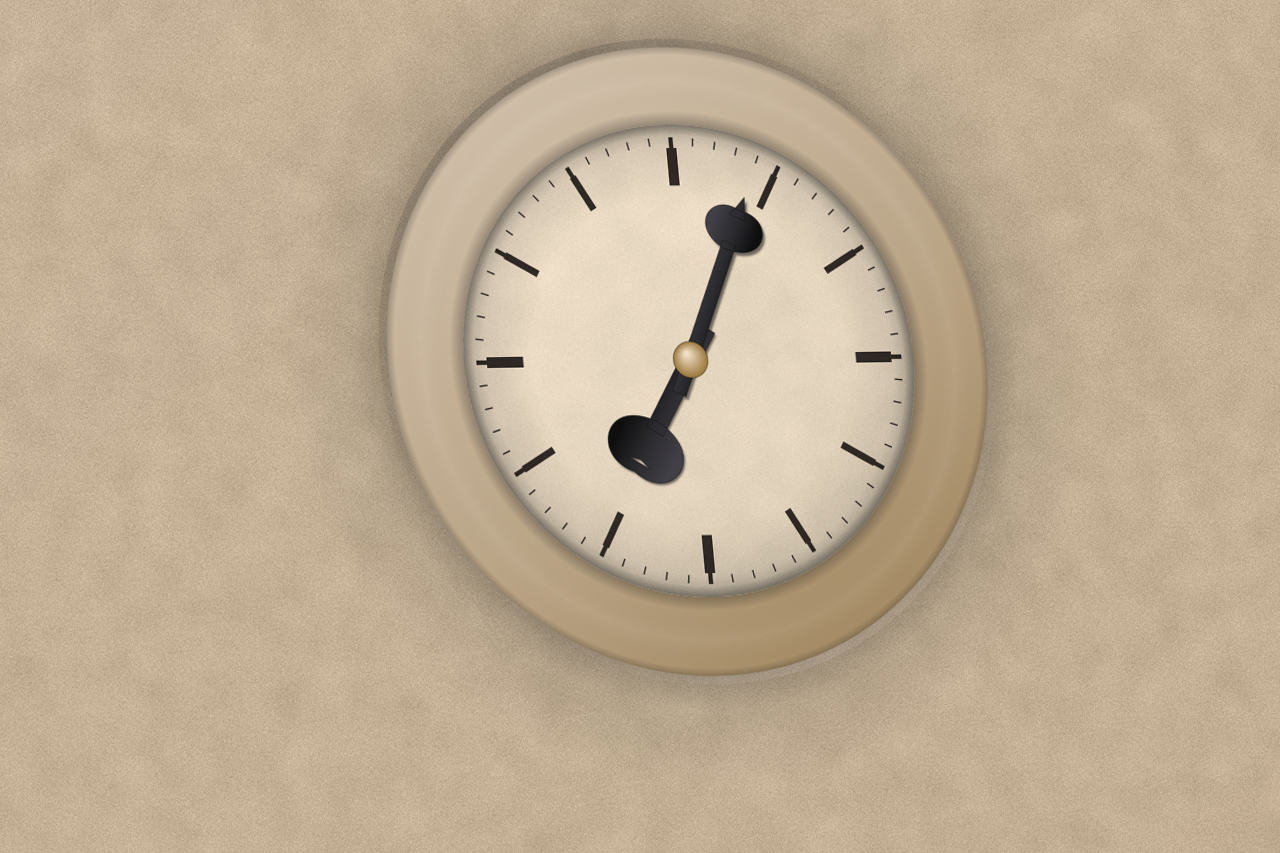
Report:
**7:04**
